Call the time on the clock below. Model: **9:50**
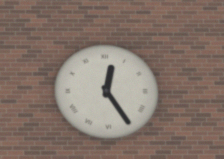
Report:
**12:25**
